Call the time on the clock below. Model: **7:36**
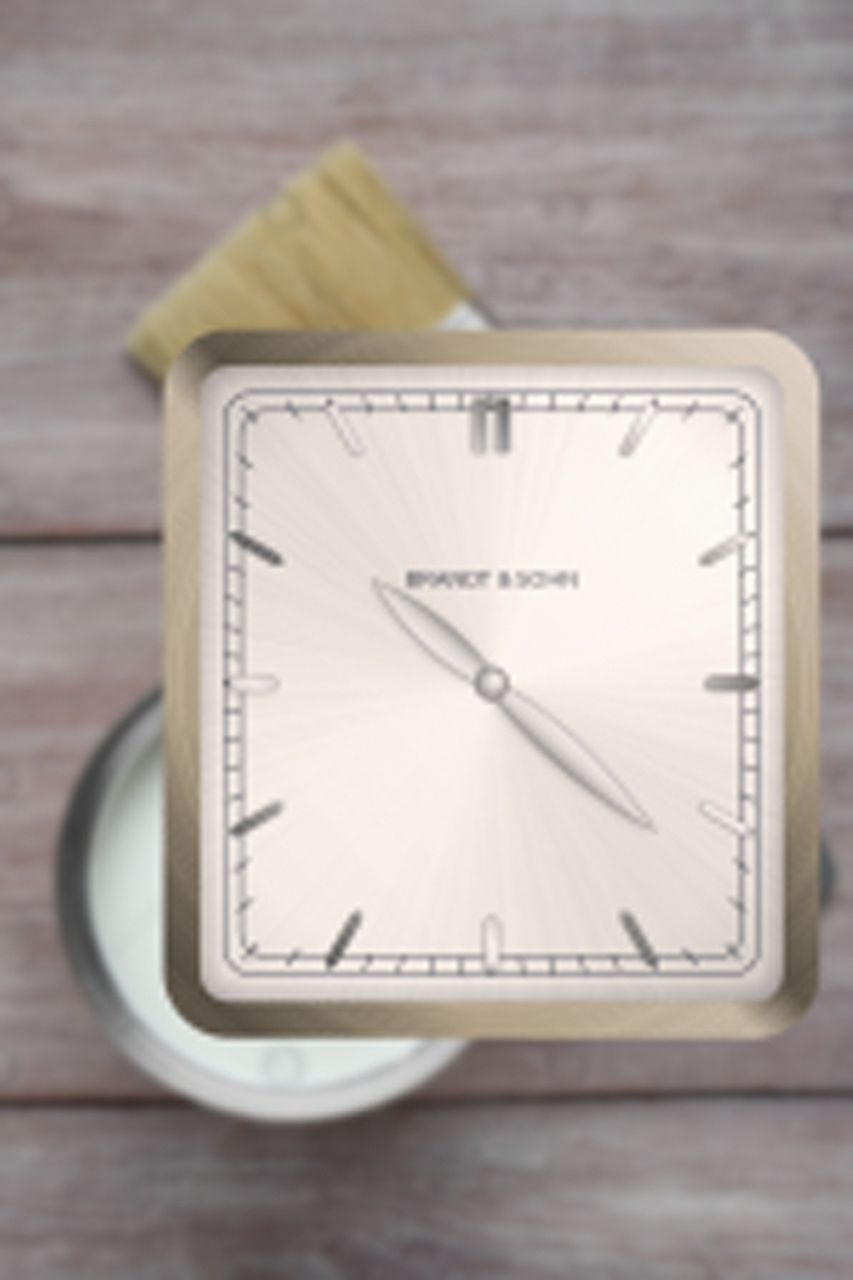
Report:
**10:22**
